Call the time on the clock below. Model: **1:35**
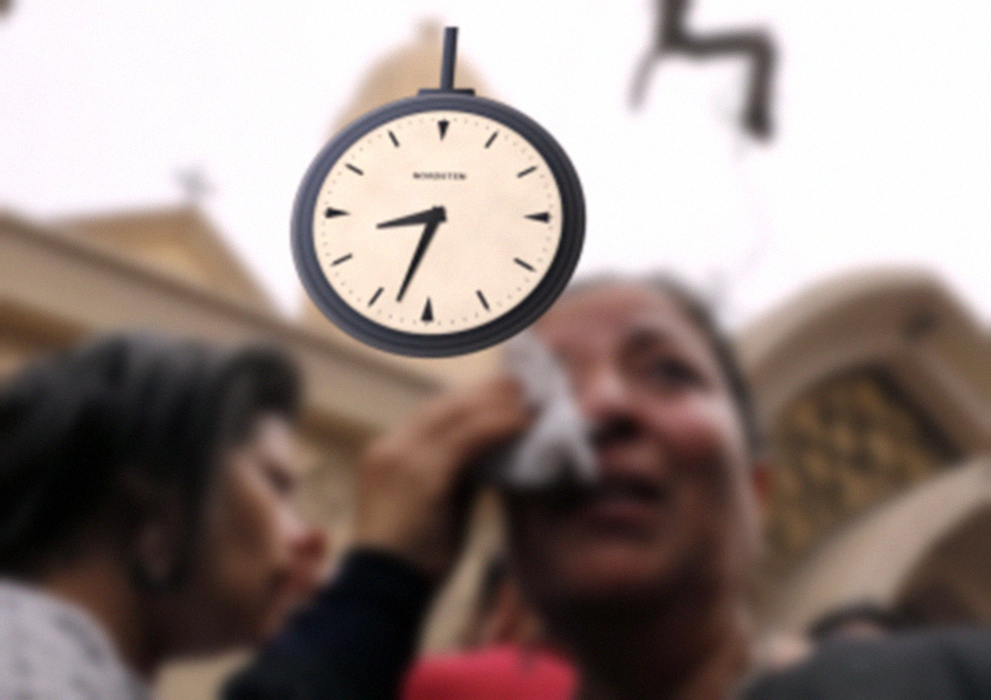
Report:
**8:33**
